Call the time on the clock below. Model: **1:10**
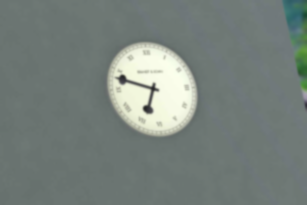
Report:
**6:48**
